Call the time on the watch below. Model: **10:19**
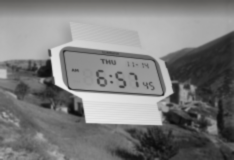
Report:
**6:57**
